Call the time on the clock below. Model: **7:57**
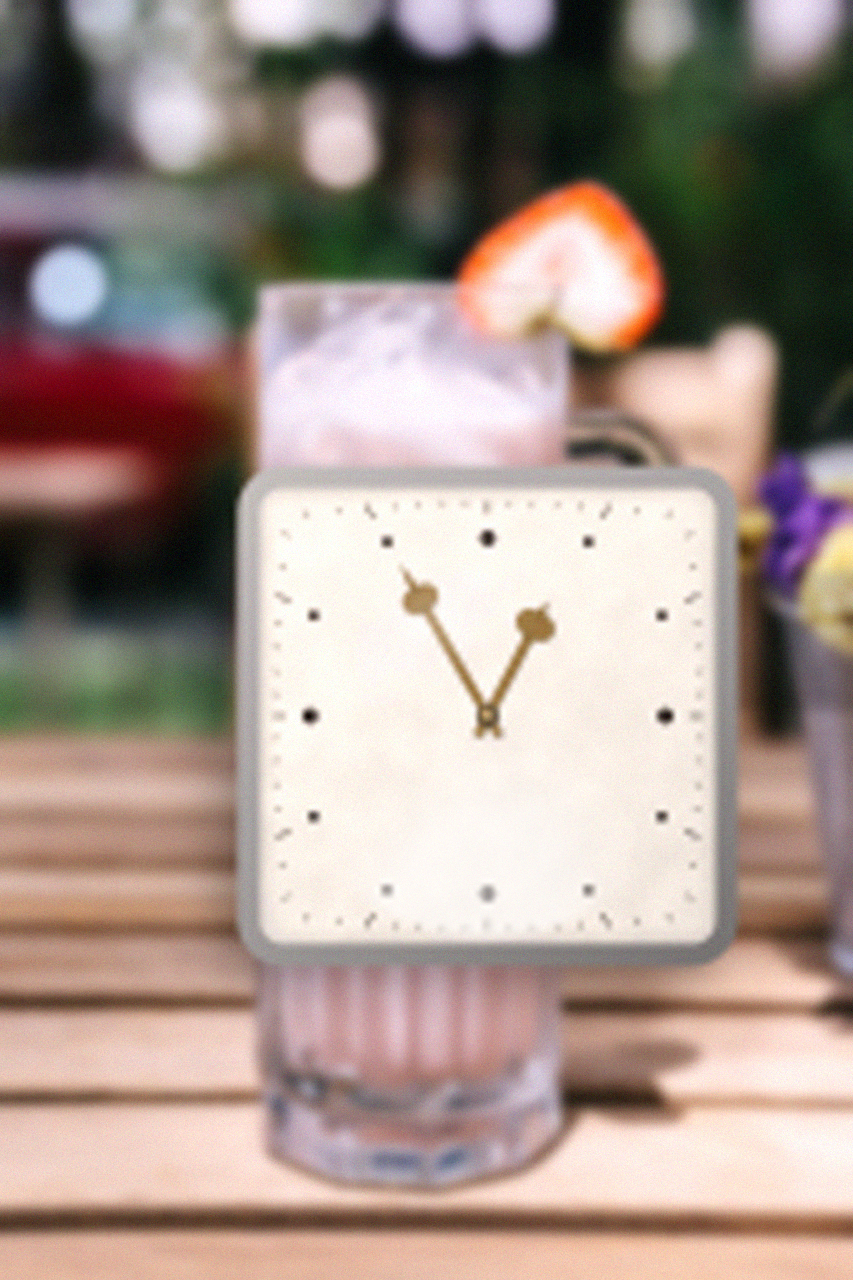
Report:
**12:55**
